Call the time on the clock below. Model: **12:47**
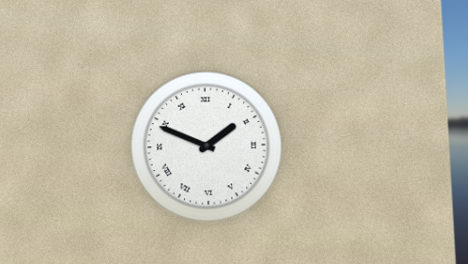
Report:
**1:49**
